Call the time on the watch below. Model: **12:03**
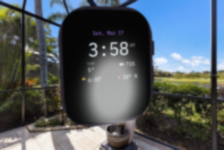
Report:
**3:58**
